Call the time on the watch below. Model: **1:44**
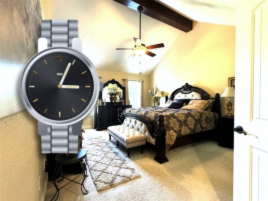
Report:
**3:04**
